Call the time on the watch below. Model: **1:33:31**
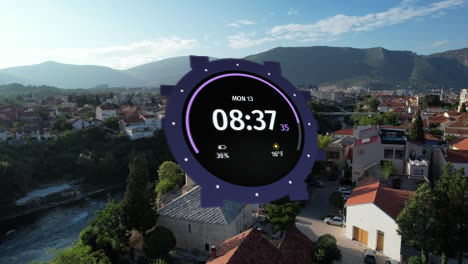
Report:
**8:37:35**
